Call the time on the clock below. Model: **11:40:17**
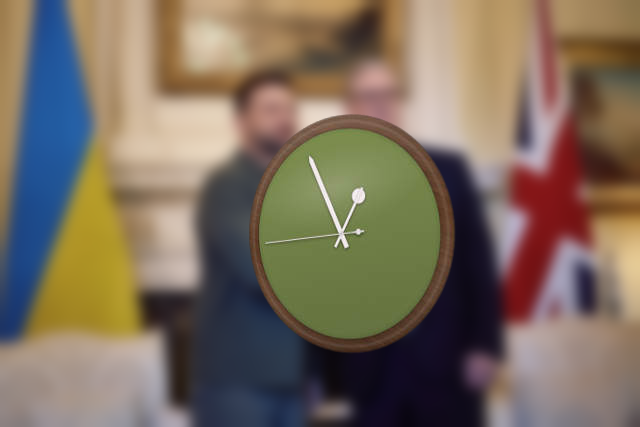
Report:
**12:55:44**
